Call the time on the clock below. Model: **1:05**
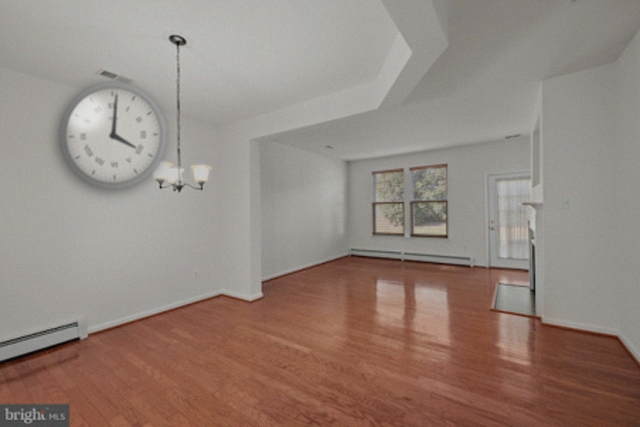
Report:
**4:01**
